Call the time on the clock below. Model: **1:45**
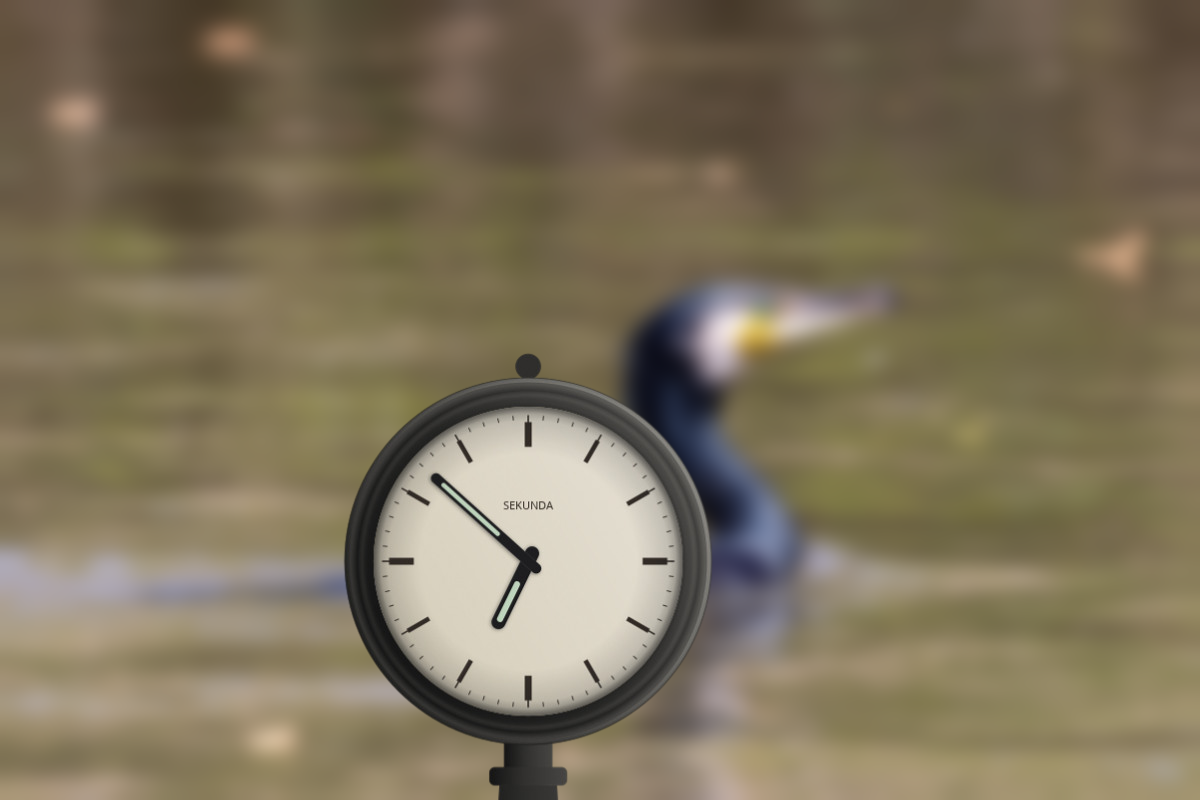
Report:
**6:52**
